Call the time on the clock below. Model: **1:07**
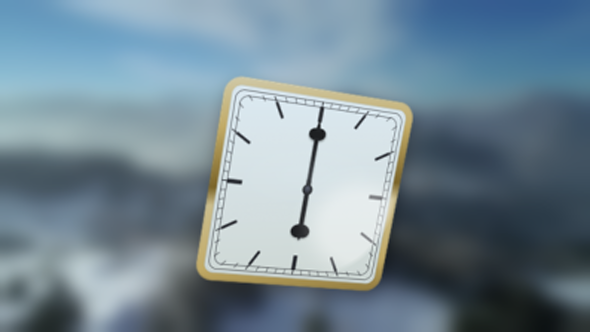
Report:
**6:00**
